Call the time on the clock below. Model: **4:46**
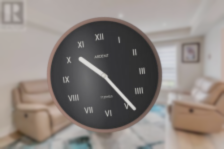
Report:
**10:24**
